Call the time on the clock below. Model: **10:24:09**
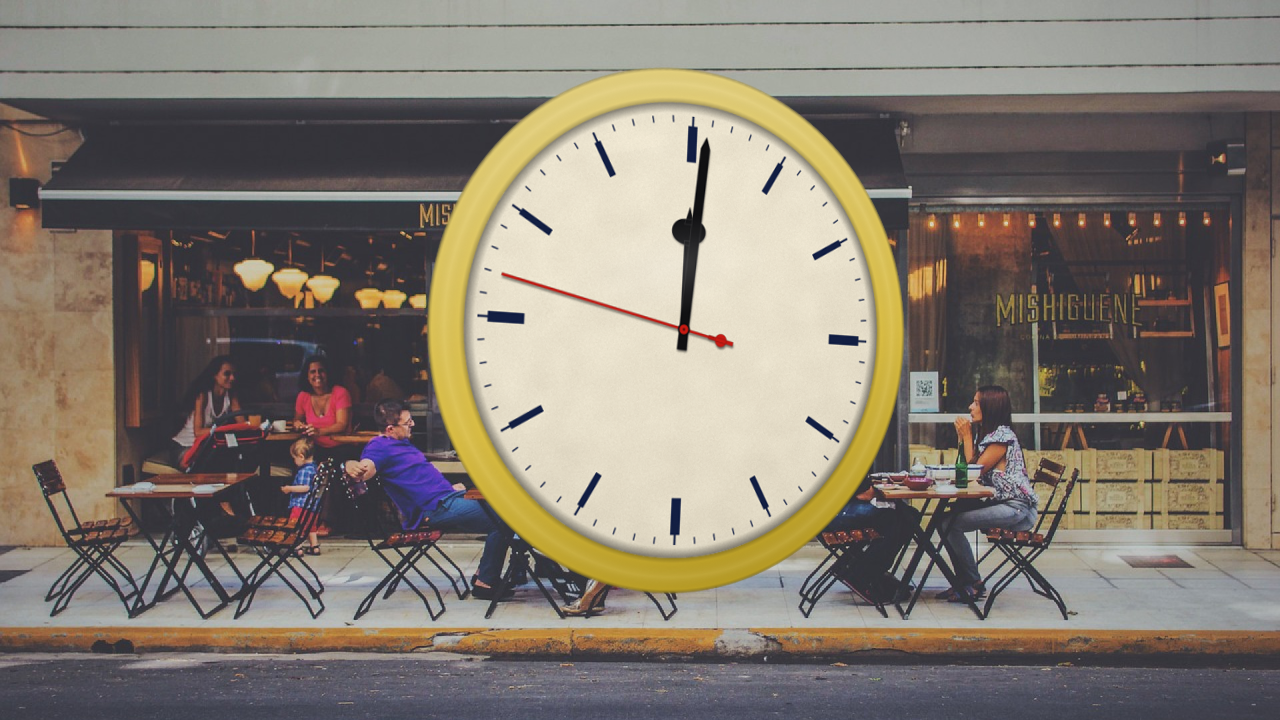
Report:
**12:00:47**
